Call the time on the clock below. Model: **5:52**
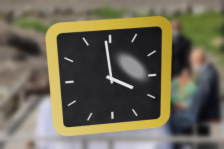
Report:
**3:59**
